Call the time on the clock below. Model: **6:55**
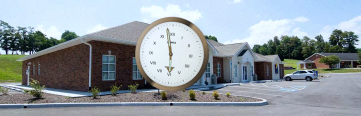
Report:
**5:58**
